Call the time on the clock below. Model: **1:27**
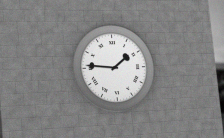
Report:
**1:46**
